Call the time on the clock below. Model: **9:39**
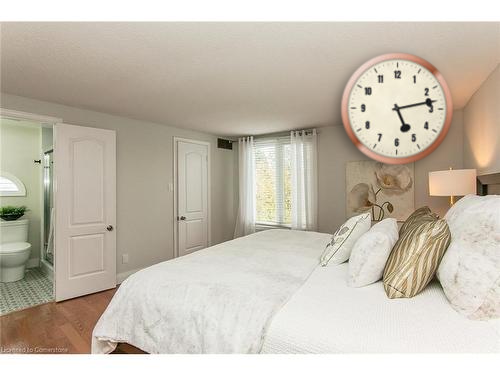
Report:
**5:13**
